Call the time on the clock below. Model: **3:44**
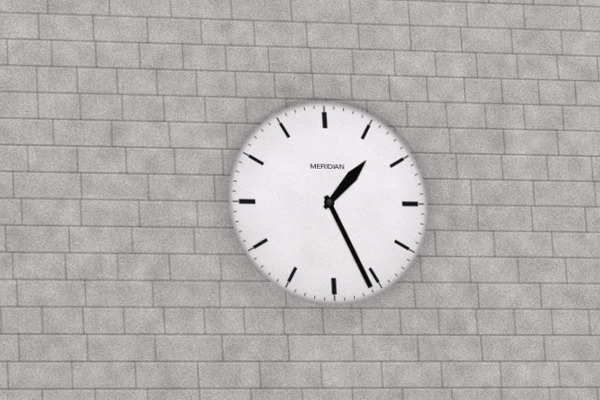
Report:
**1:26**
